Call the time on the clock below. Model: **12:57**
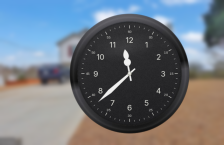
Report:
**11:38**
